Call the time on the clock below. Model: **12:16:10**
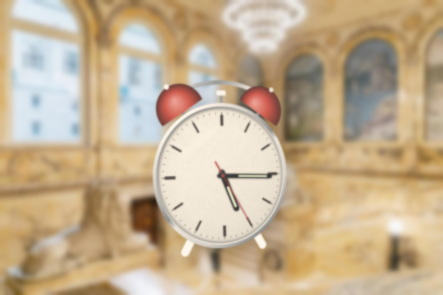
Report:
**5:15:25**
